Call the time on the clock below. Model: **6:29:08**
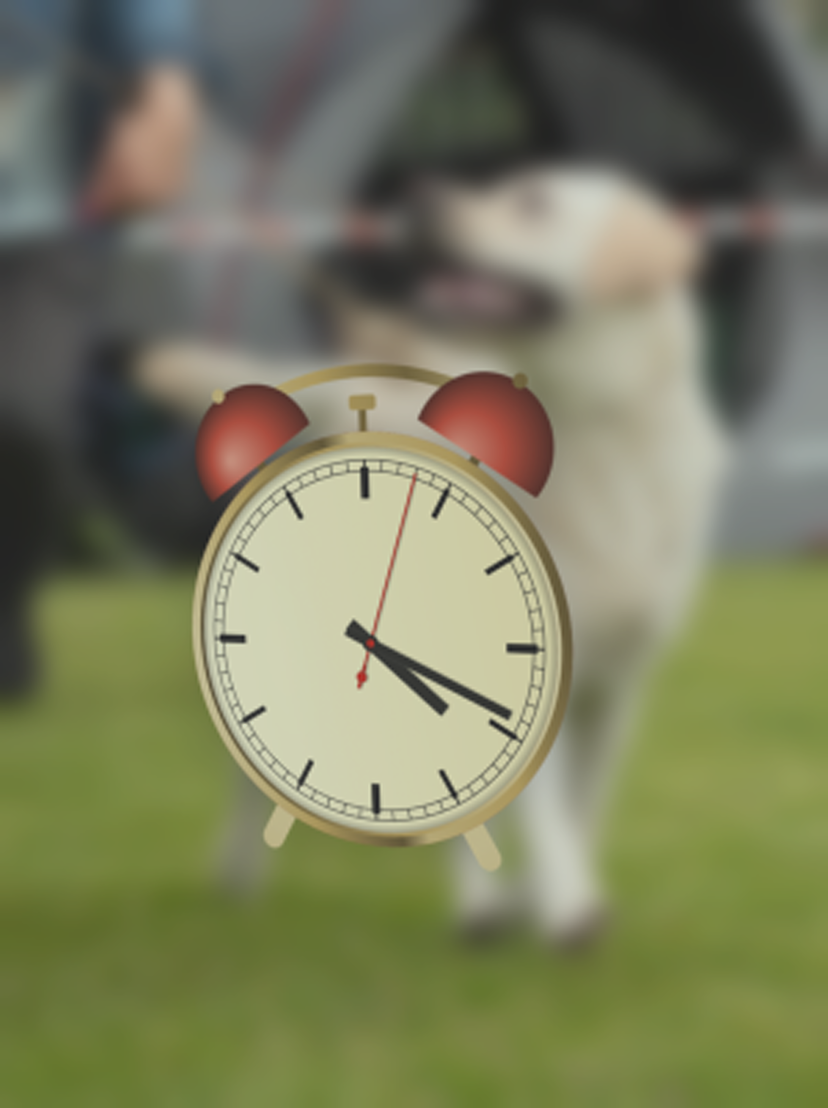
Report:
**4:19:03**
